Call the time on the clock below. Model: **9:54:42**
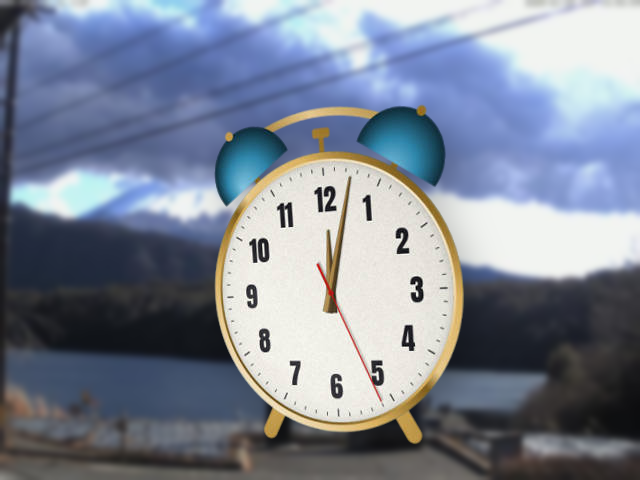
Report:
**12:02:26**
